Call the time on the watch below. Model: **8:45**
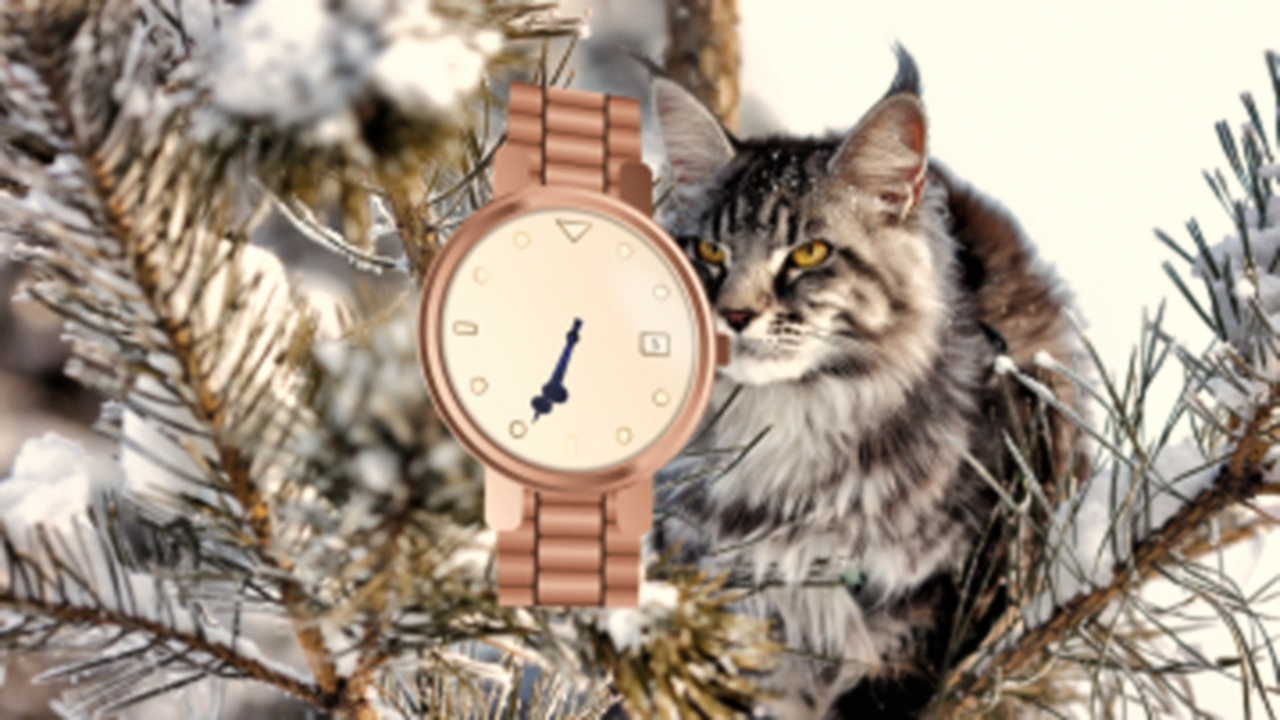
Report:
**6:34**
